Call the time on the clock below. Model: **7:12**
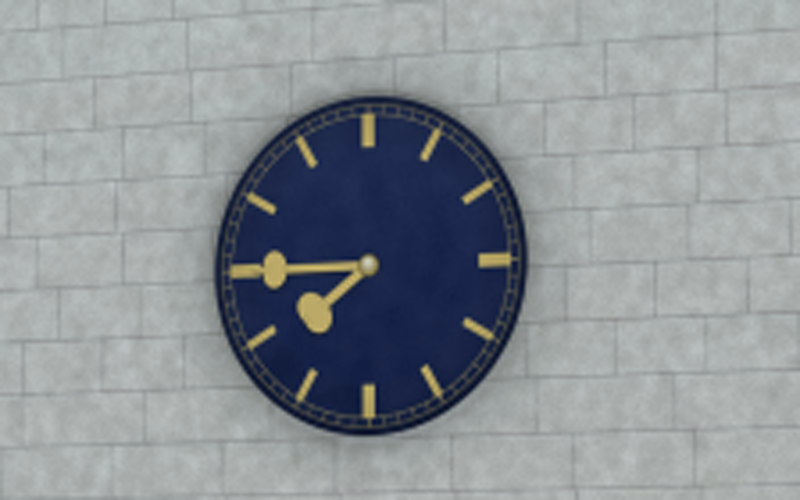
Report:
**7:45**
